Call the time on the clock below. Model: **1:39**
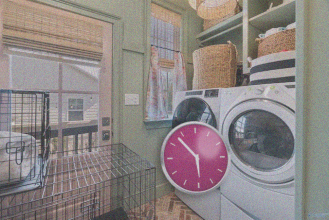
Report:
**5:53**
